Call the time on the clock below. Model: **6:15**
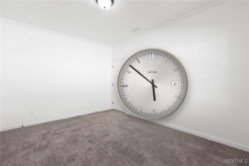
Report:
**5:52**
